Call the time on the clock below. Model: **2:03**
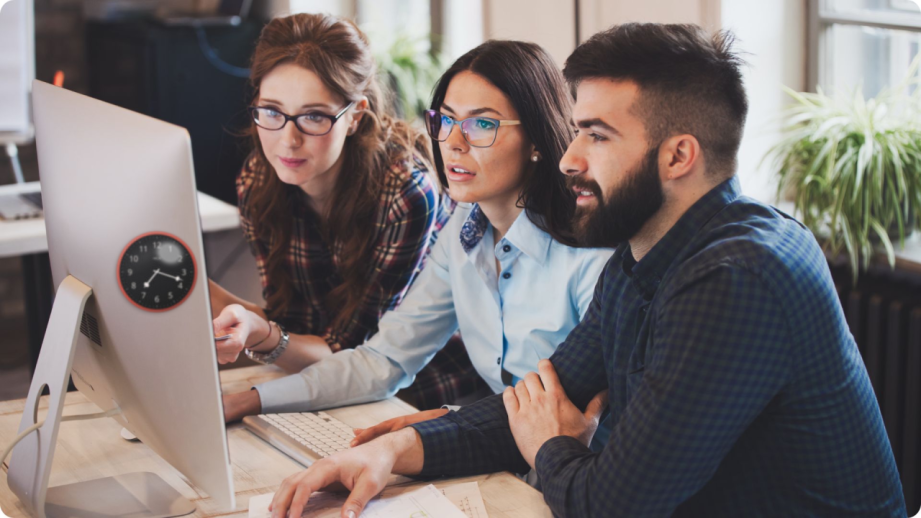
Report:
**7:18**
